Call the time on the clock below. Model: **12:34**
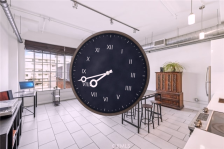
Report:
**7:42**
